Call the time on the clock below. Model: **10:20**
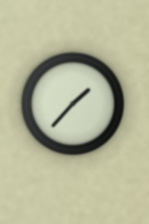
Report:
**1:37**
